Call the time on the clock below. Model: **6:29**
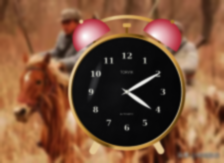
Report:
**4:10**
